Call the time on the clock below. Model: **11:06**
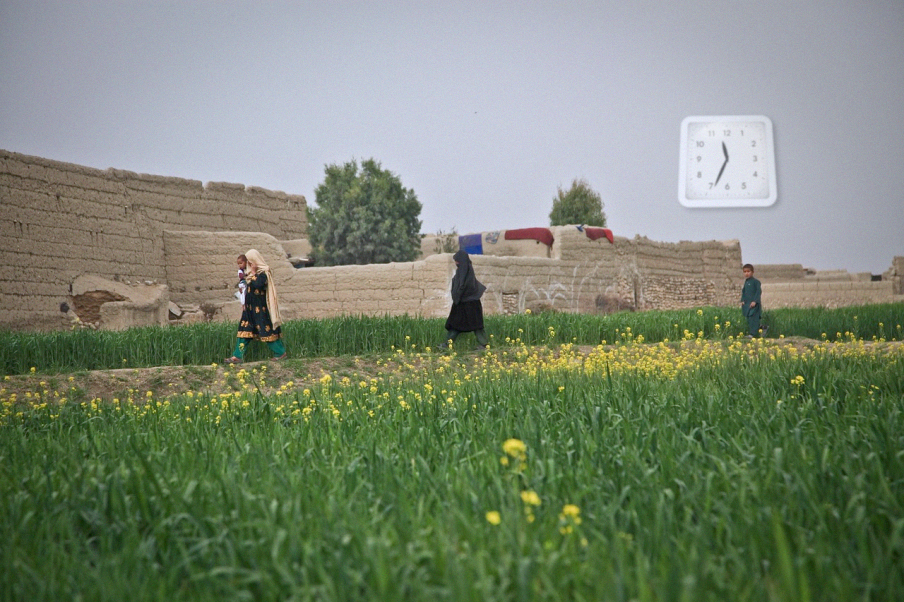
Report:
**11:34**
